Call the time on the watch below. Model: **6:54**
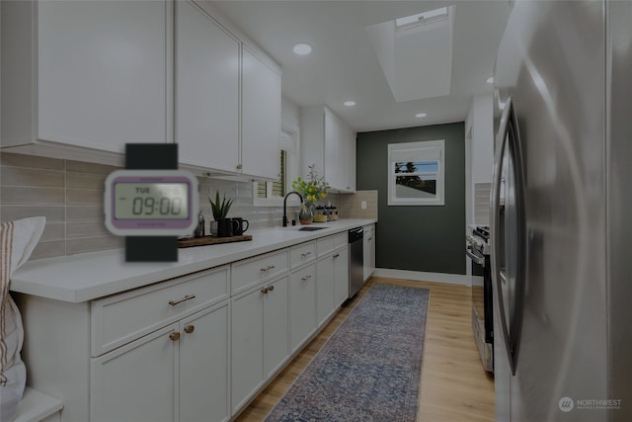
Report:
**9:00**
